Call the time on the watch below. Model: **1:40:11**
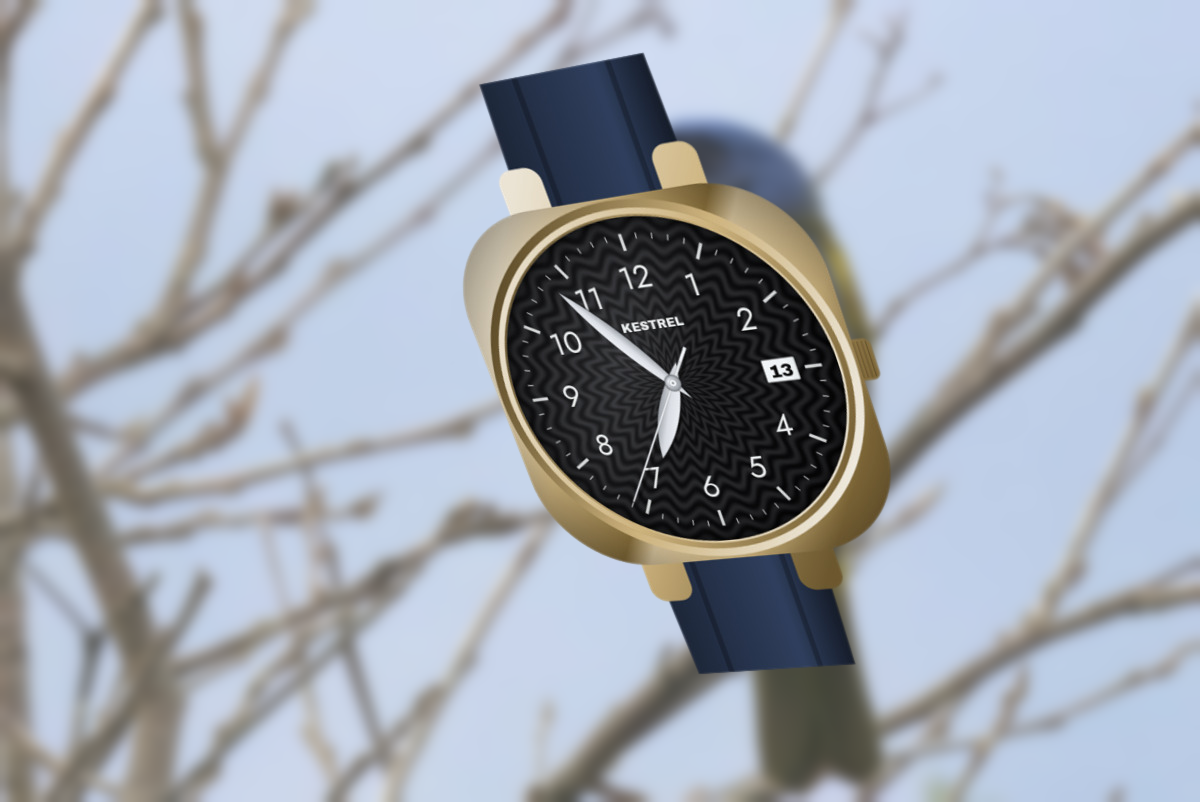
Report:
**6:53:36**
